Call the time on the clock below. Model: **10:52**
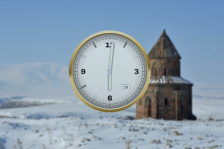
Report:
**6:01**
